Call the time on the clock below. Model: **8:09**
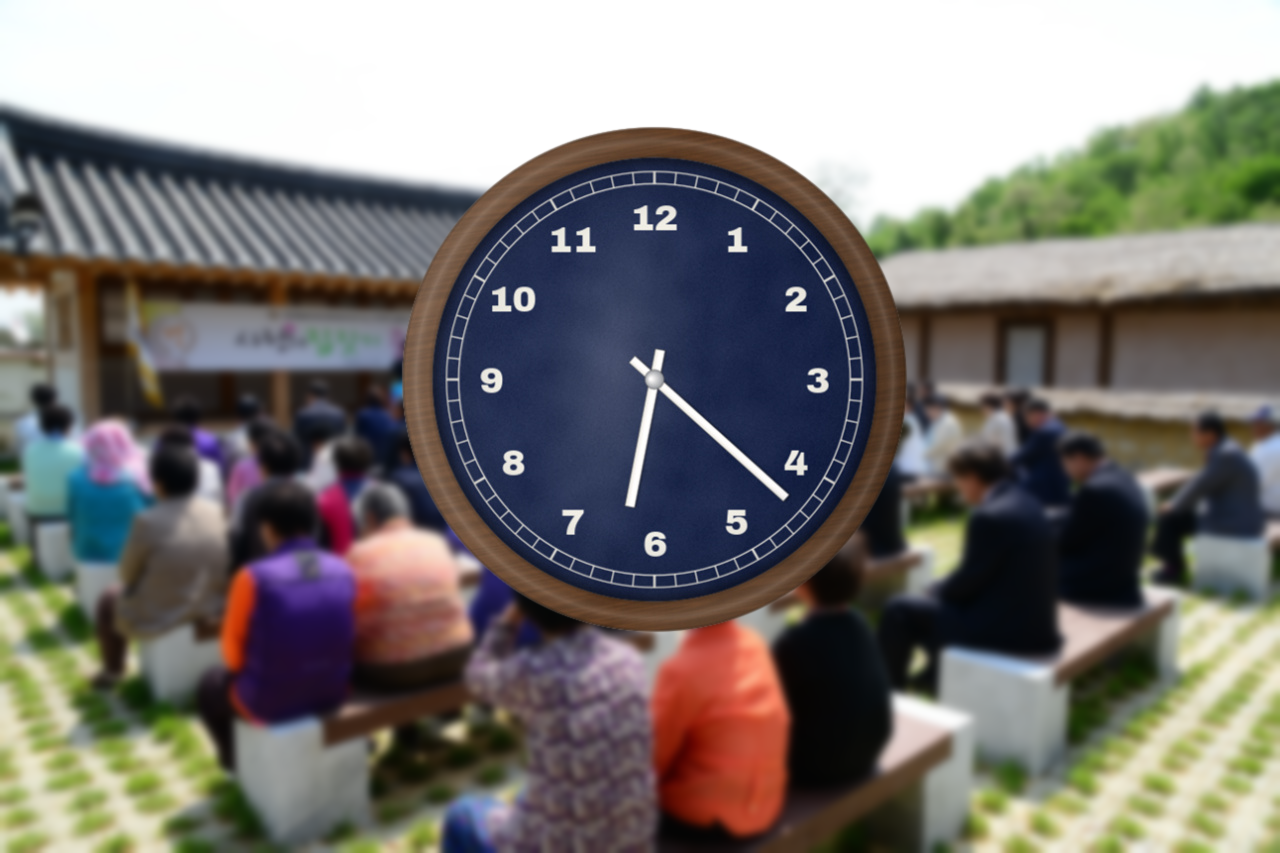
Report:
**6:22**
